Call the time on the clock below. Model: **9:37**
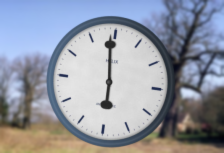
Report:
**5:59**
